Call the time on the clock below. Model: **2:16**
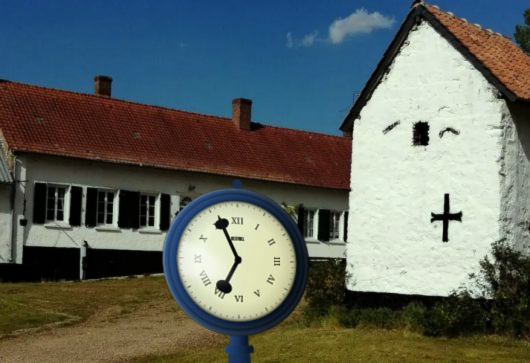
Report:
**6:56**
